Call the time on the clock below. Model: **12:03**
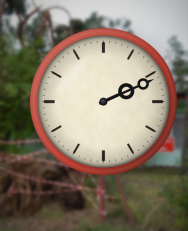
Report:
**2:11**
